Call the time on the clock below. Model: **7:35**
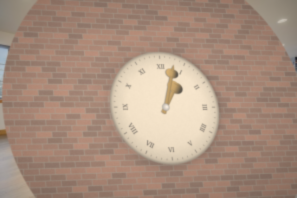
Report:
**1:03**
